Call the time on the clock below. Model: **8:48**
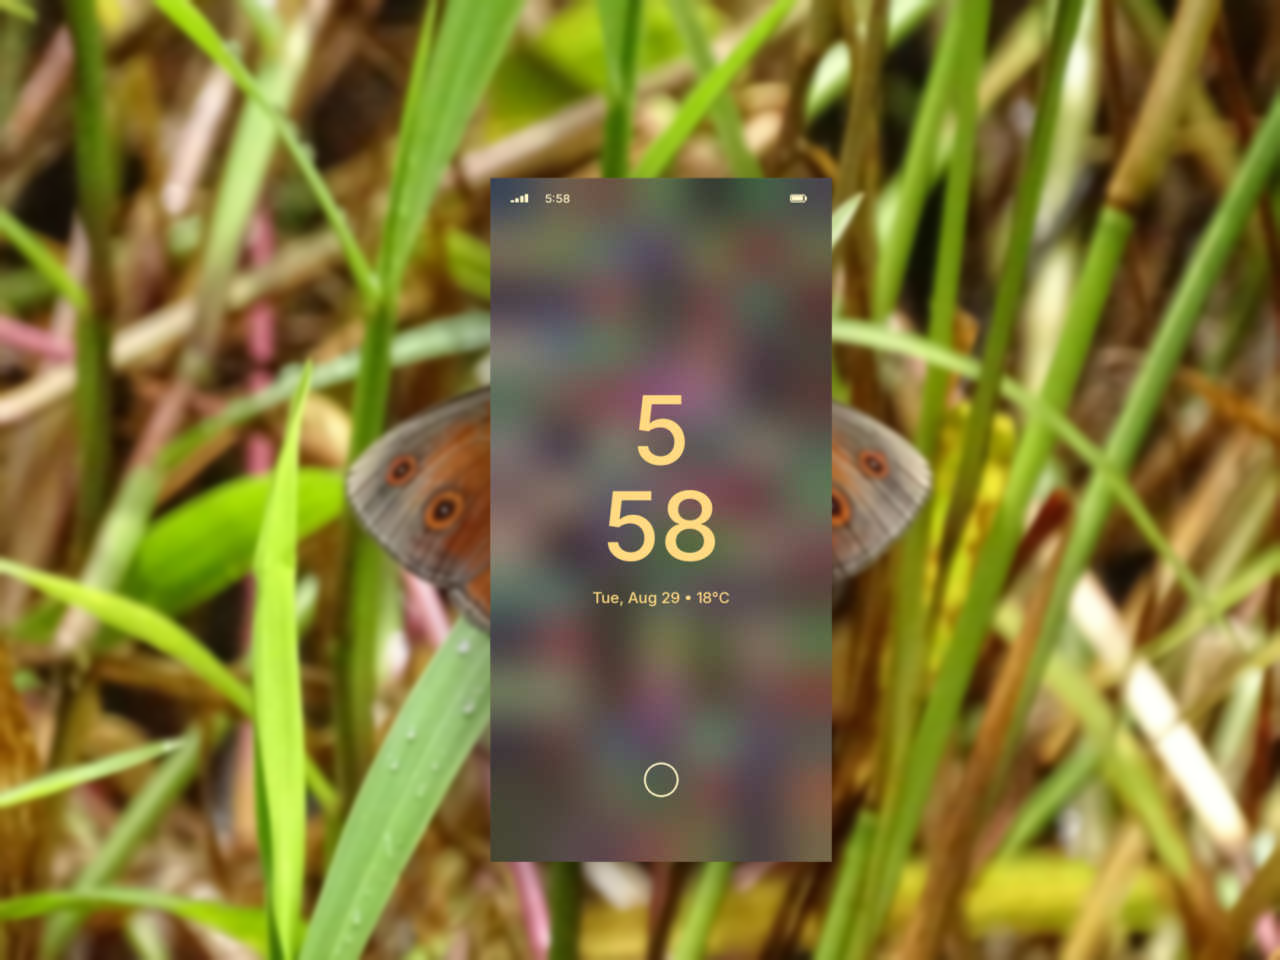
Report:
**5:58**
